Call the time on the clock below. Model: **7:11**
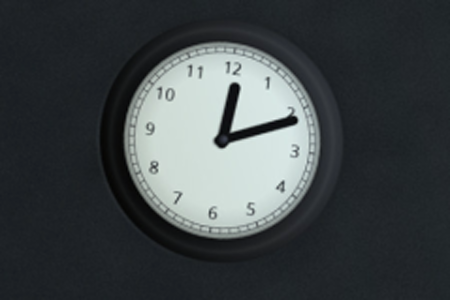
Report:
**12:11**
